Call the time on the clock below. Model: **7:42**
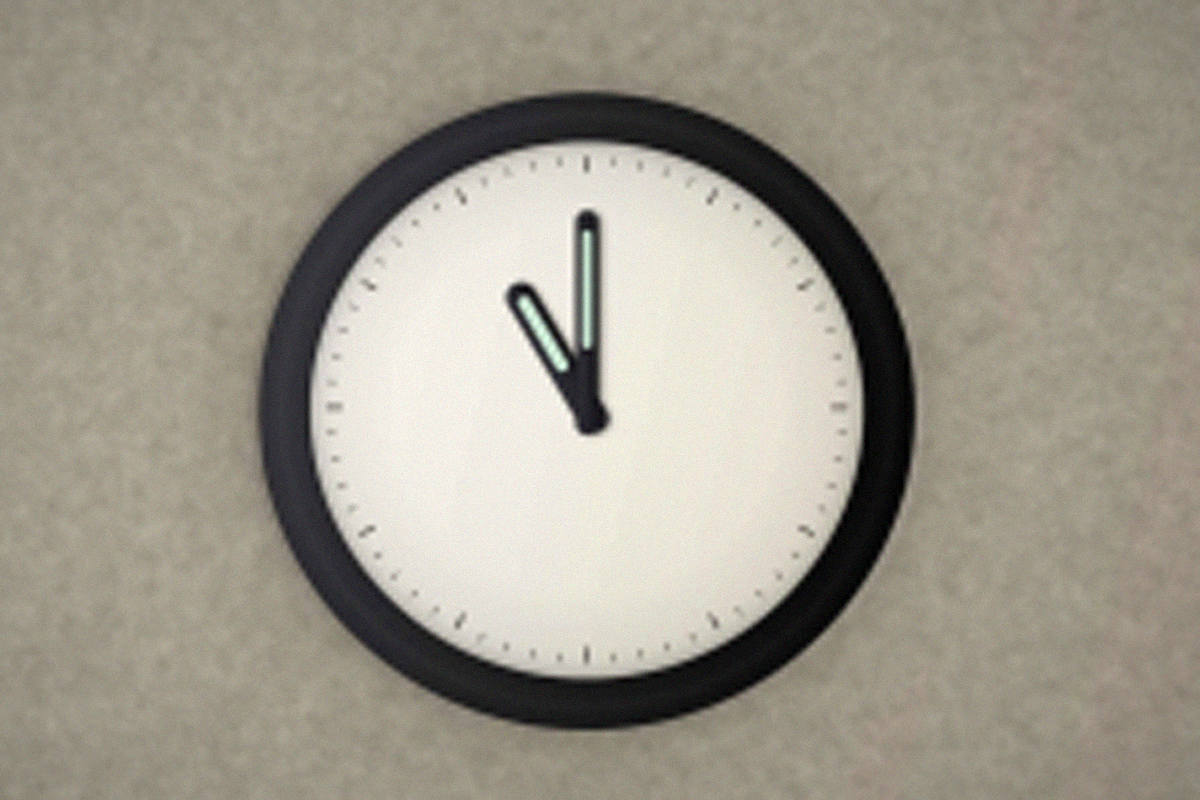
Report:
**11:00**
